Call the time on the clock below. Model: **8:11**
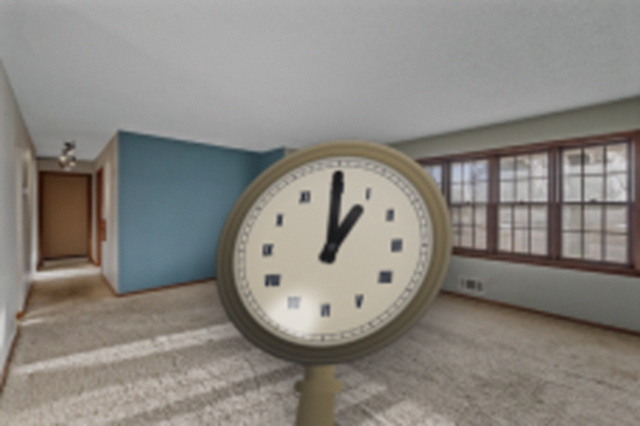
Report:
**1:00**
